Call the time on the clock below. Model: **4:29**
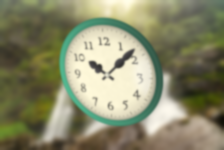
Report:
**10:08**
